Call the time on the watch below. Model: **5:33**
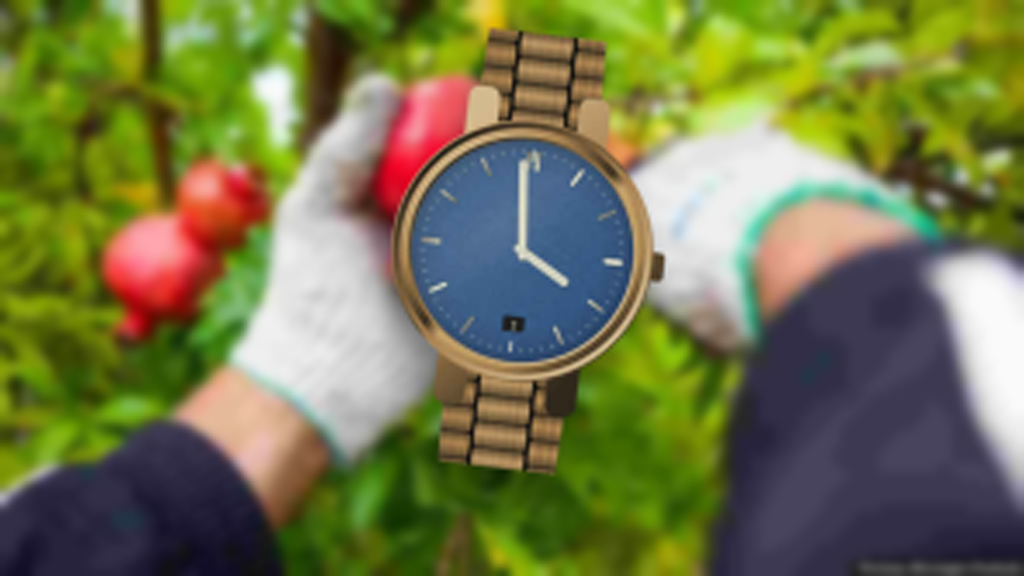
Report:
**3:59**
